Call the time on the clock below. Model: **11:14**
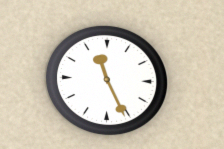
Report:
**11:26**
